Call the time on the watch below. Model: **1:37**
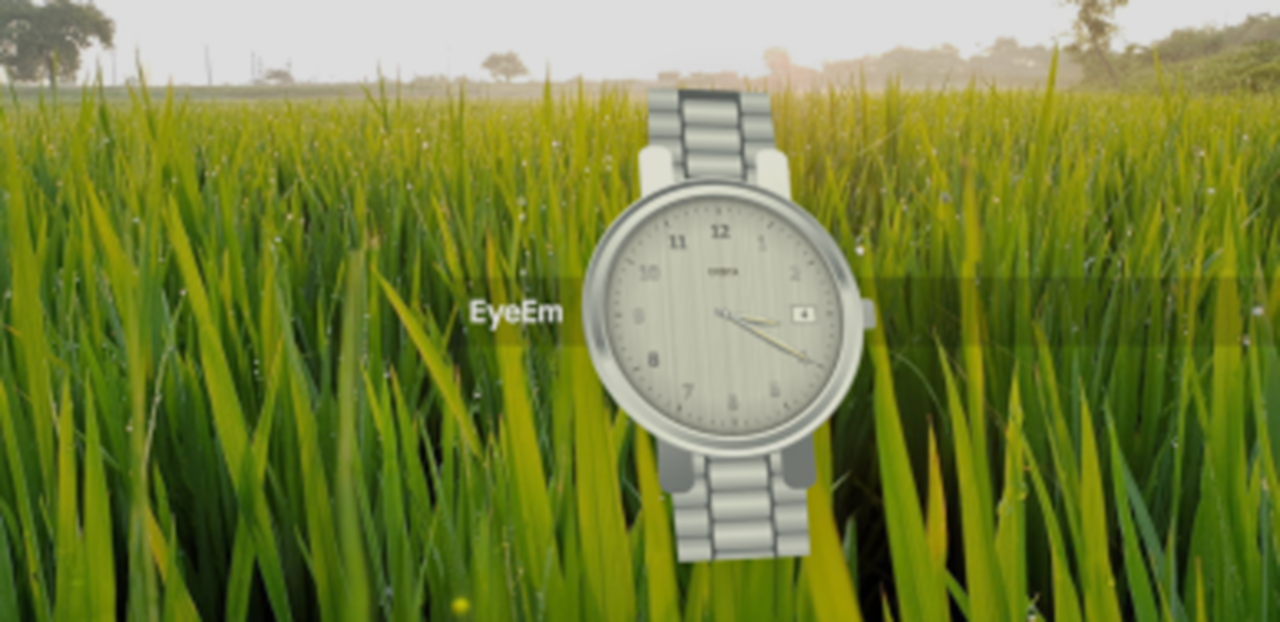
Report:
**3:20**
